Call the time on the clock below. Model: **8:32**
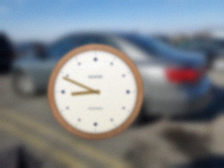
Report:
**8:49**
